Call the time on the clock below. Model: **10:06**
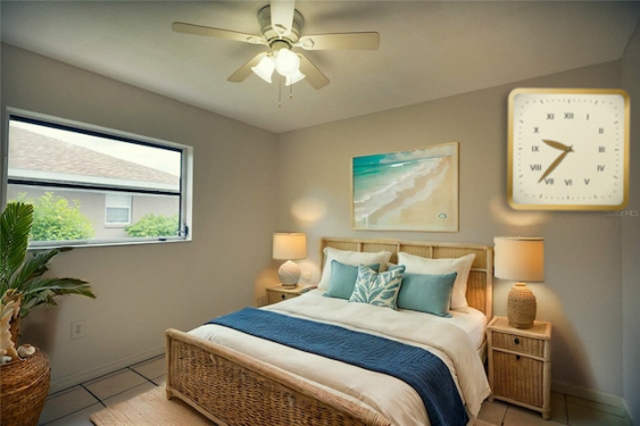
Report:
**9:37**
